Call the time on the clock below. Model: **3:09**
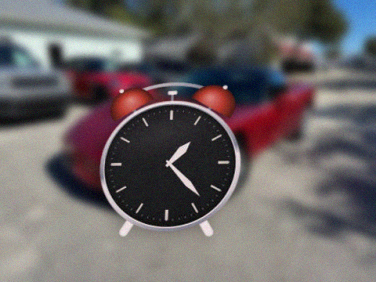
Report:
**1:23**
